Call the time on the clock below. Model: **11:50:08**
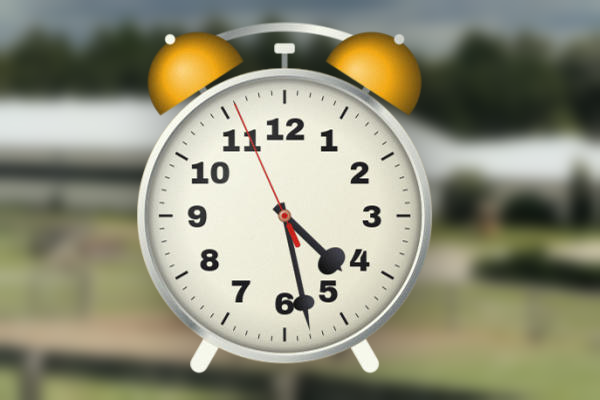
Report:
**4:27:56**
